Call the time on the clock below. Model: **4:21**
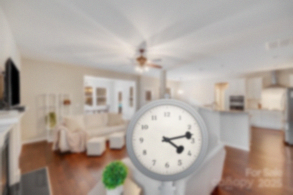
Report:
**4:13**
